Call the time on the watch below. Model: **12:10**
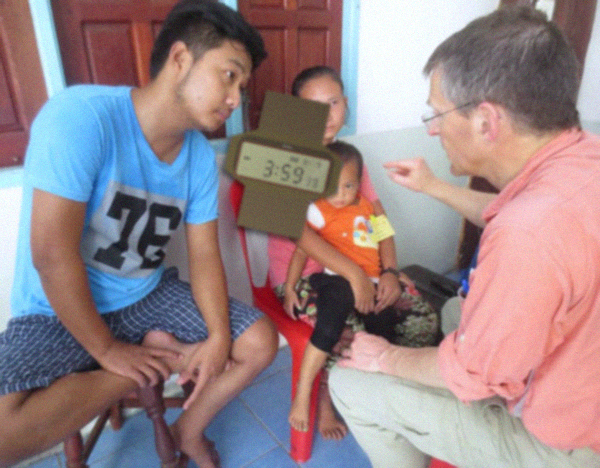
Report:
**3:59**
